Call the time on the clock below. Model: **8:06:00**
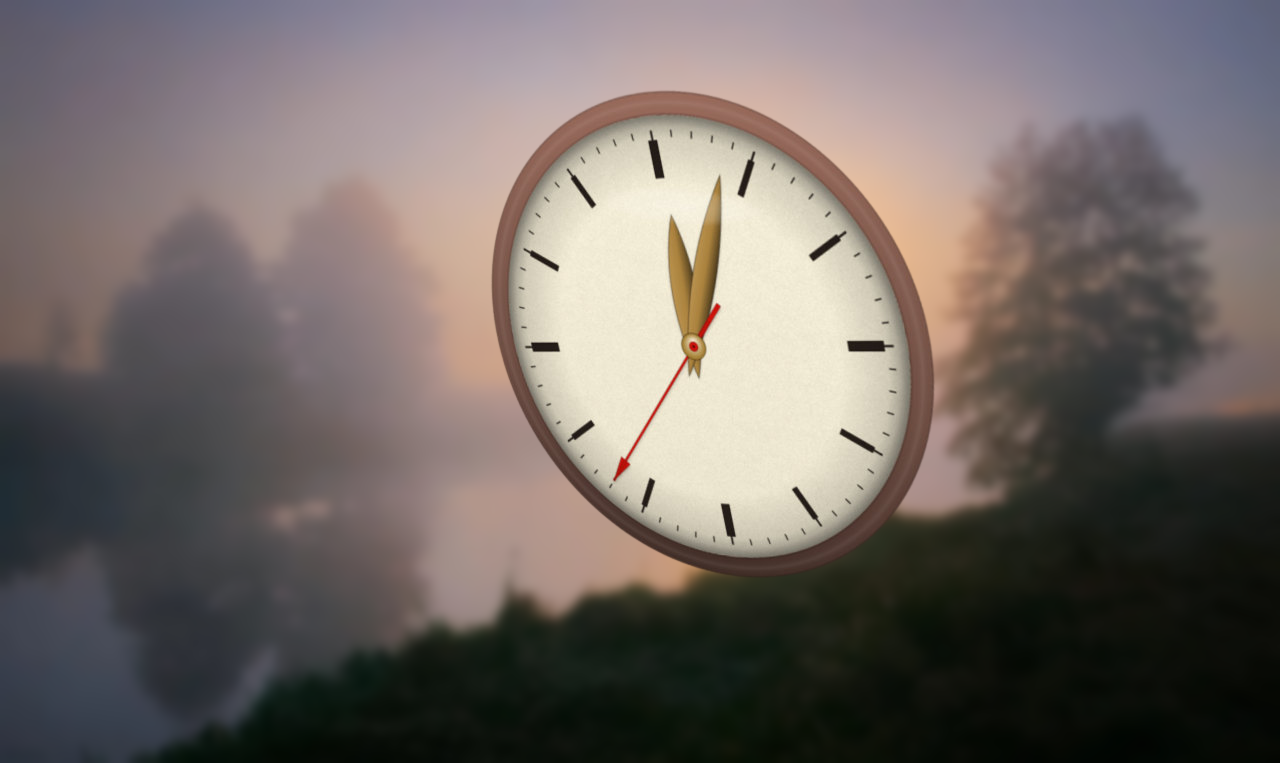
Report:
**12:03:37**
